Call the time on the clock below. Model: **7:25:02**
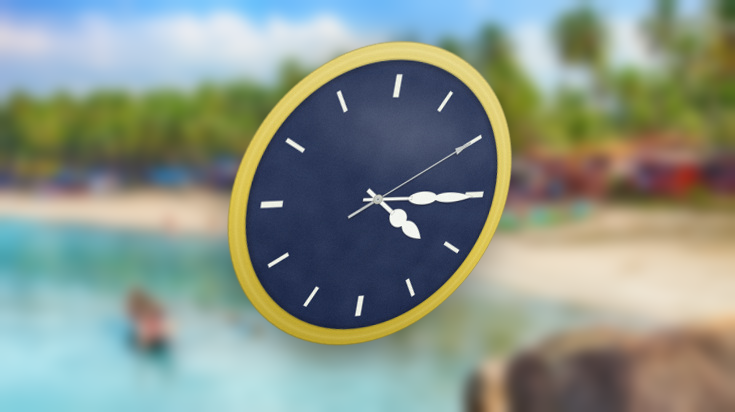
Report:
**4:15:10**
